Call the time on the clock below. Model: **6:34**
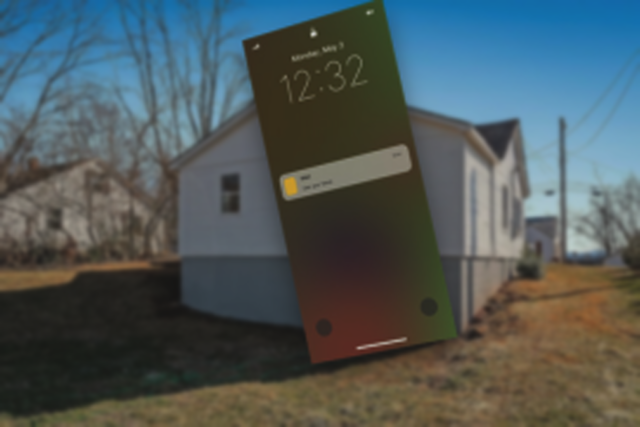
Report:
**12:32**
